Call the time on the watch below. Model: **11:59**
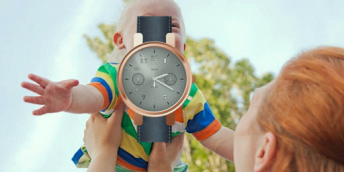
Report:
**2:20**
